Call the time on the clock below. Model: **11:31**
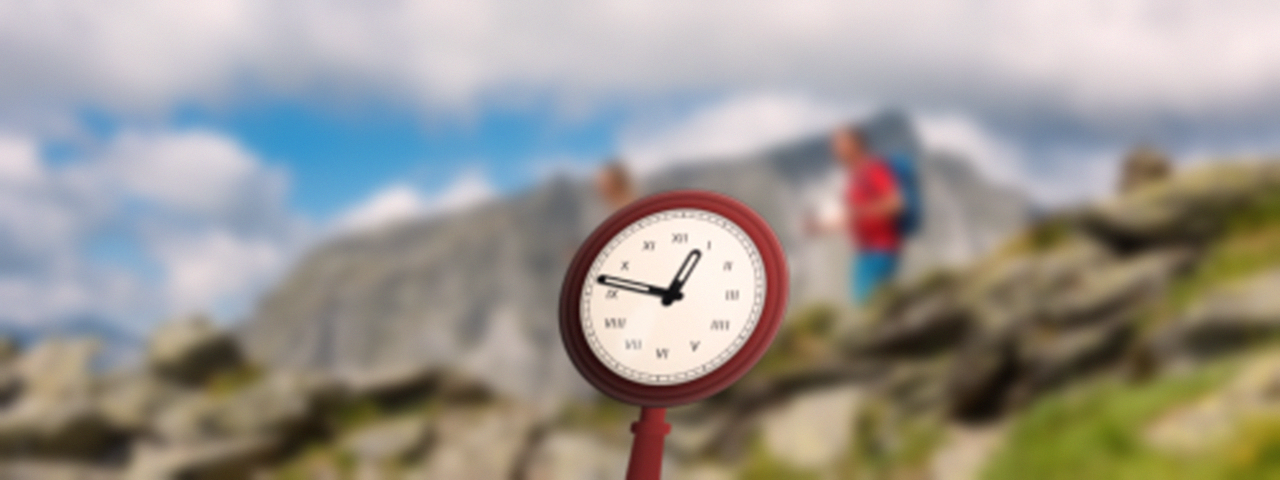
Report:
**12:47**
